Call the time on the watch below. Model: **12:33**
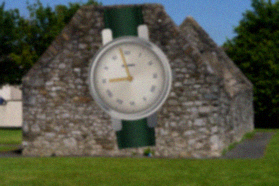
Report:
**8:58**
